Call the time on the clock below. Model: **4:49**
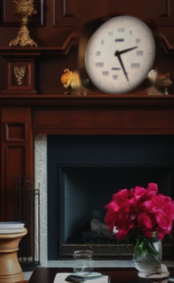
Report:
**2:25**
